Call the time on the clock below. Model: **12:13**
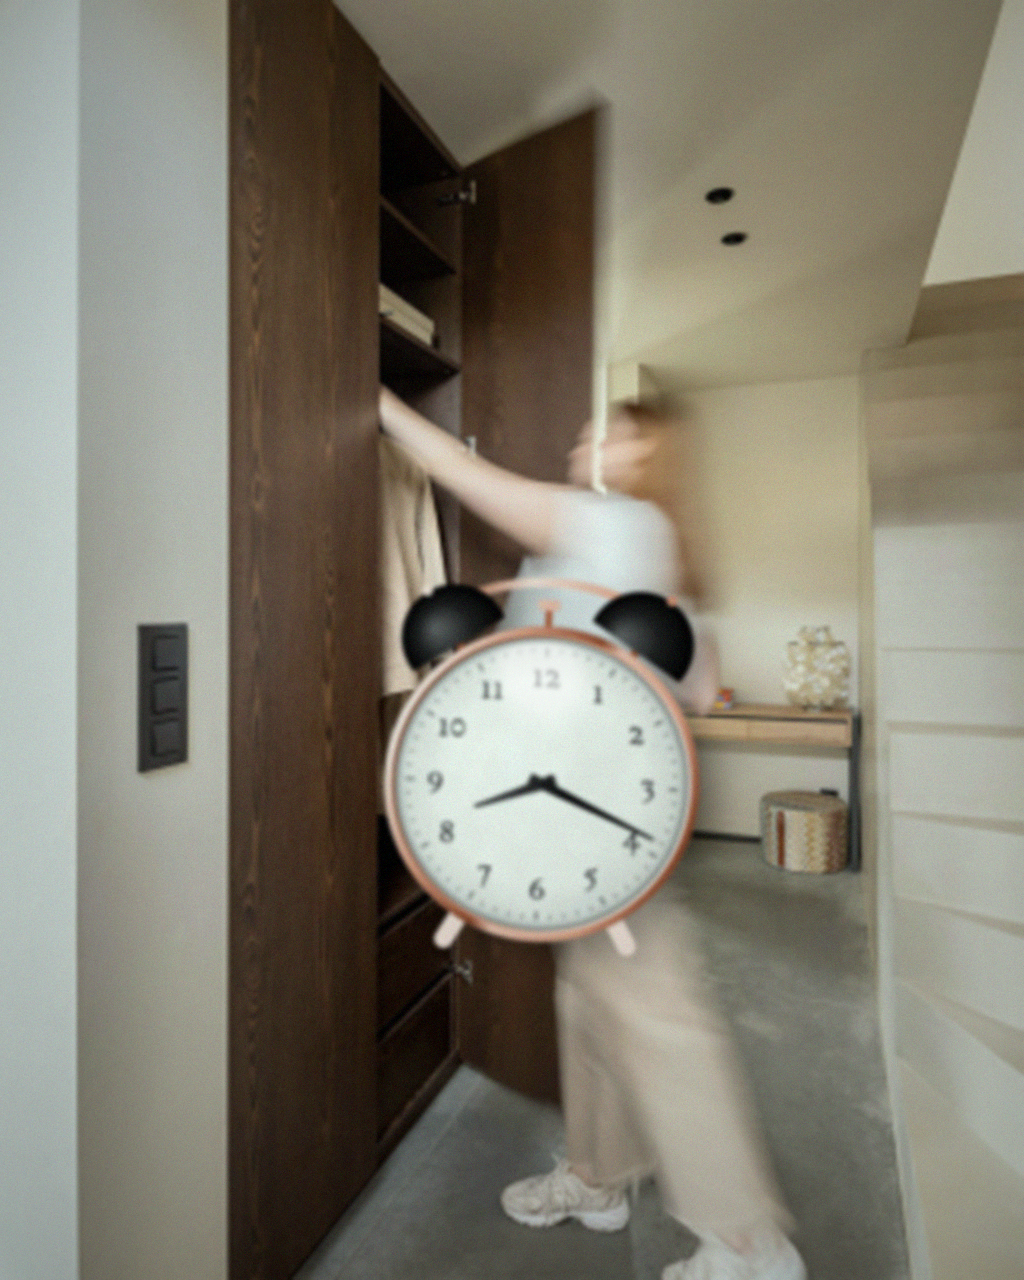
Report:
**8:19**
